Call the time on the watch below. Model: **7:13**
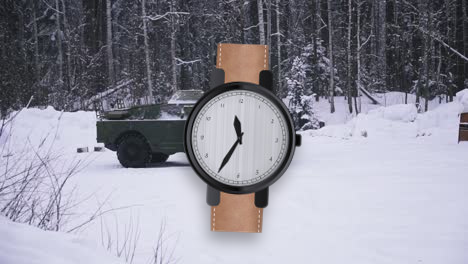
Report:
**11:35**
